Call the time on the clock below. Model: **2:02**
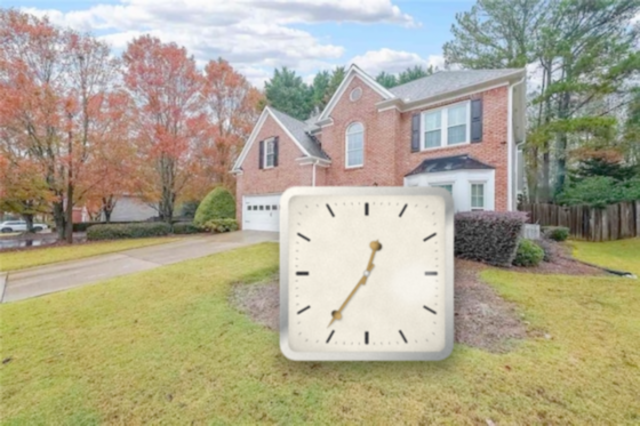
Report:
**12:36**
